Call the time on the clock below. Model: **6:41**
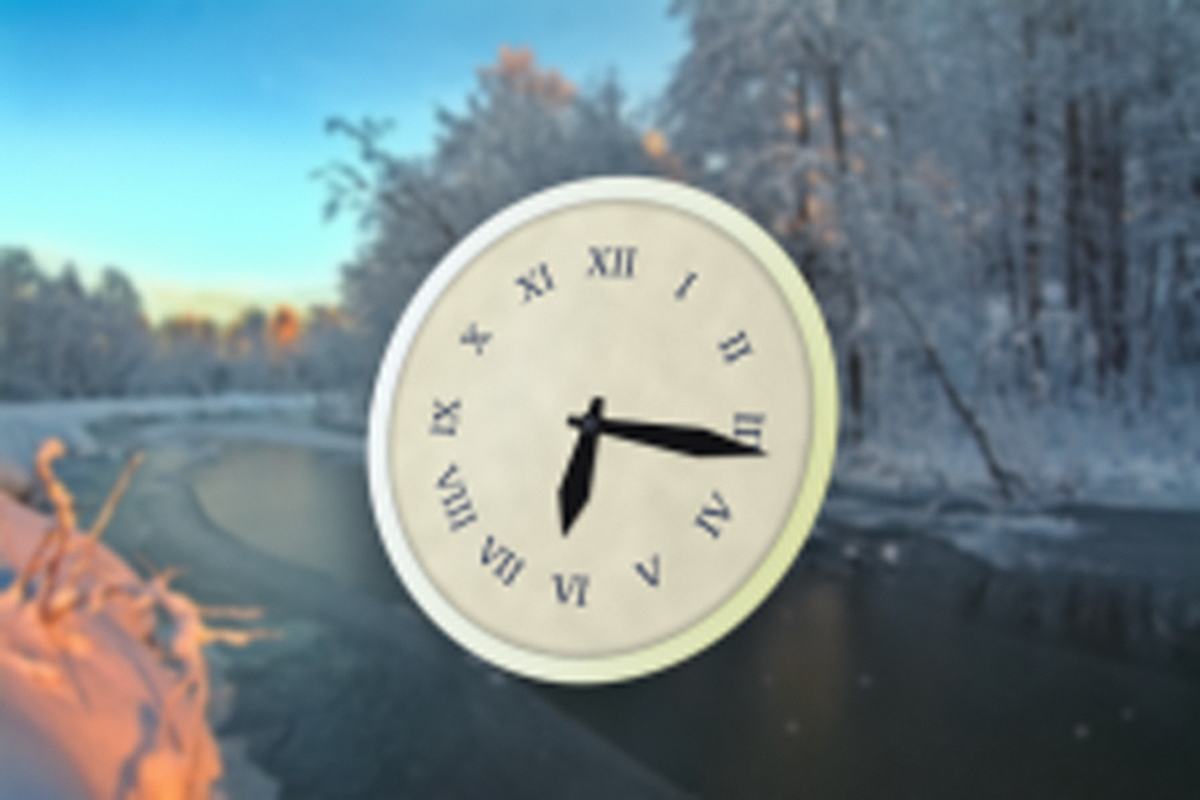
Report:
**6:16**
